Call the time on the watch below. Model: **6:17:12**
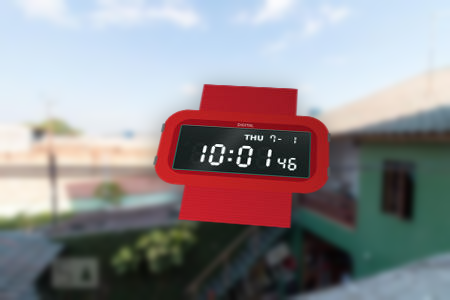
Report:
**10:01:46**
